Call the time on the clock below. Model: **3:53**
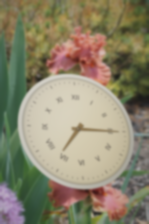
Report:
**7:15**
